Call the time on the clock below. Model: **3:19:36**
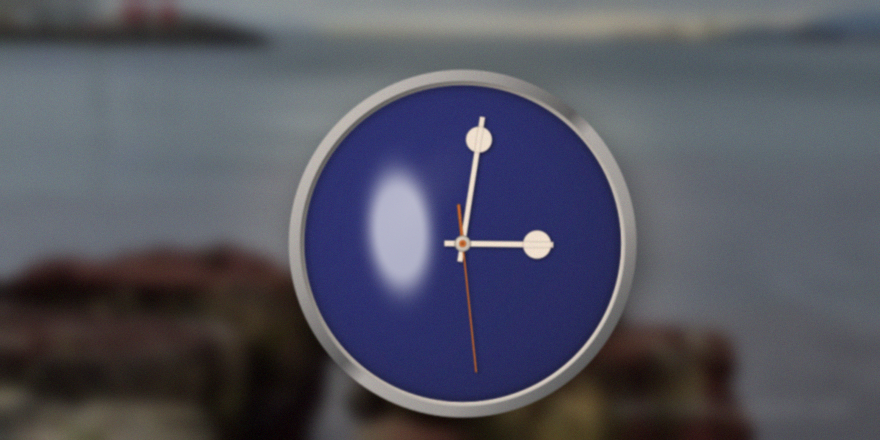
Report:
**3:01:29**
